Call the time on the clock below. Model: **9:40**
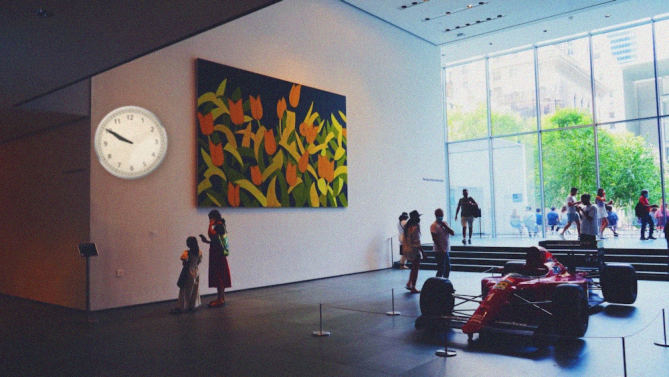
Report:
**9:50**
